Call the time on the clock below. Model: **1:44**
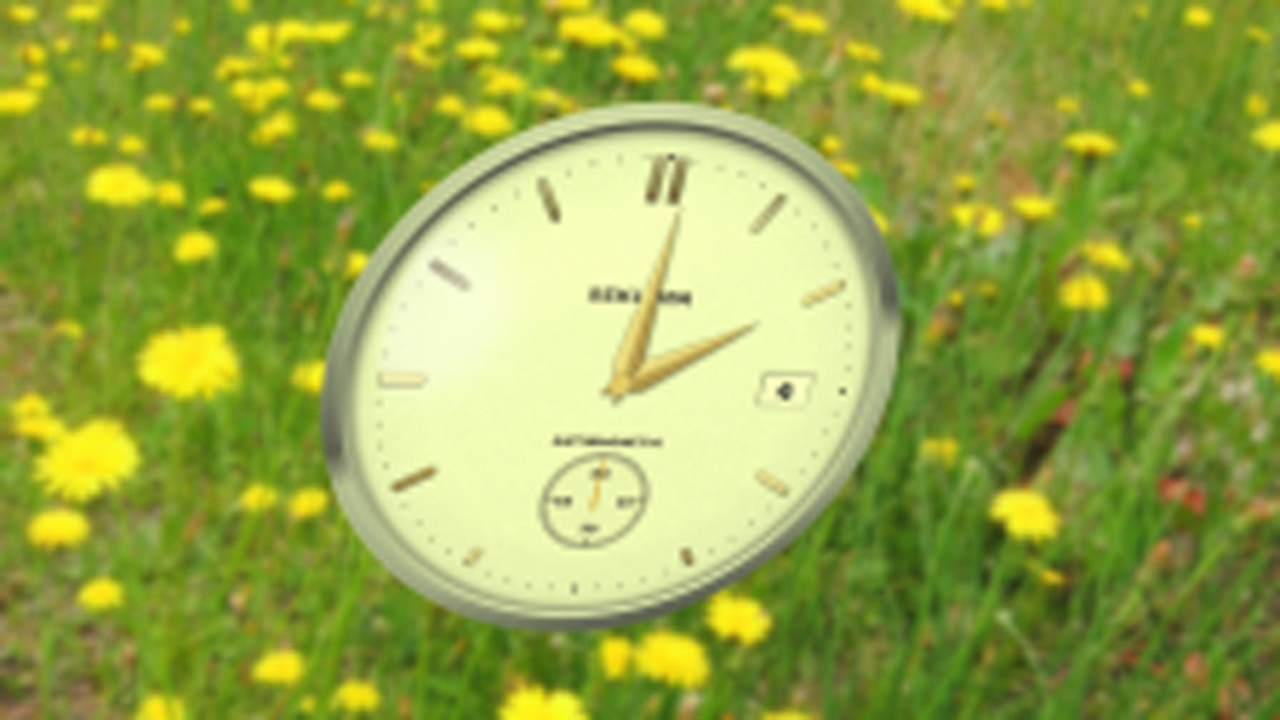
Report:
**2:01**
